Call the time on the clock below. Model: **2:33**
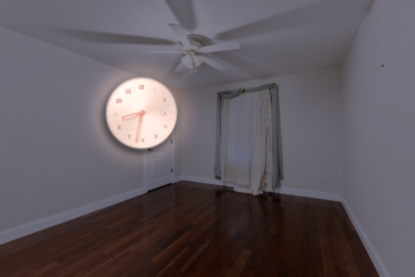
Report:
**8:32**
